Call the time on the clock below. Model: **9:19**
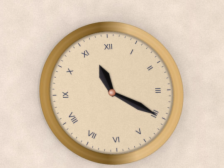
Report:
**11:20**
